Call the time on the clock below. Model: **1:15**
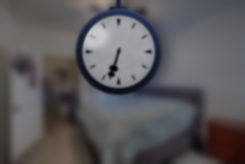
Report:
**6:33**
